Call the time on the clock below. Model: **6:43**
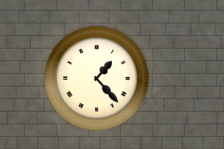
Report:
**1:23**
